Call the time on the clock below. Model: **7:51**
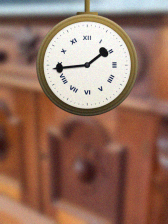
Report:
**1:44**
